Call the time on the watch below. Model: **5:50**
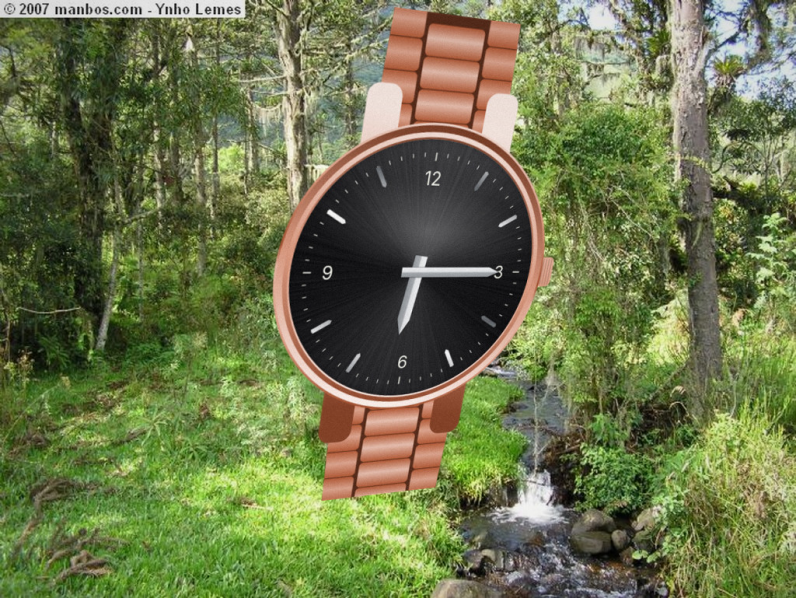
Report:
**6:15**
